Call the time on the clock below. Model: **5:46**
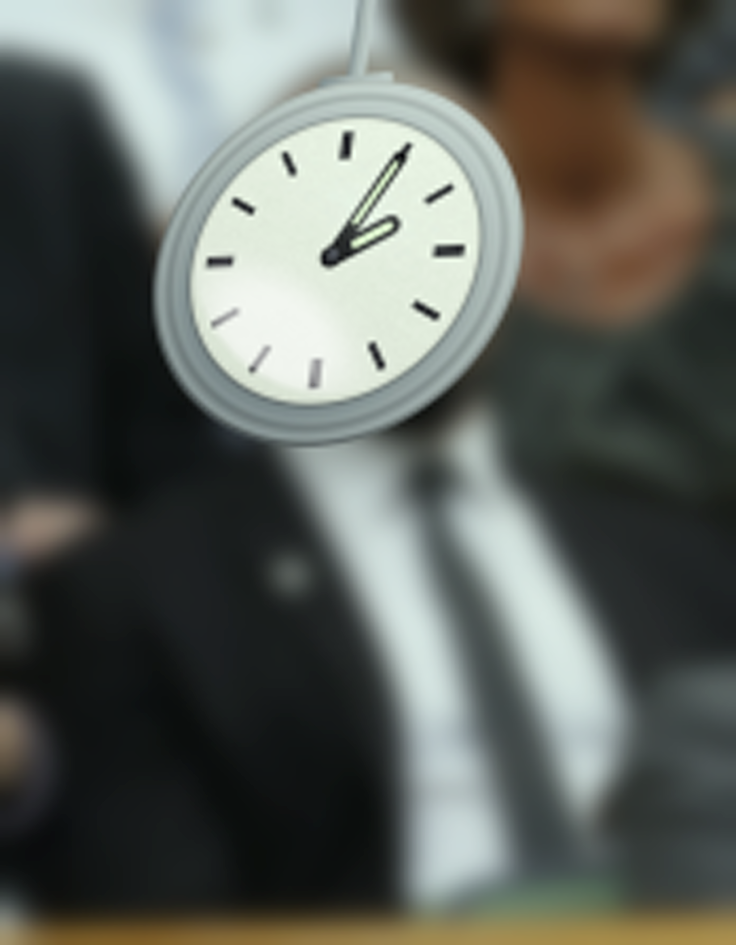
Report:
**2:05**
